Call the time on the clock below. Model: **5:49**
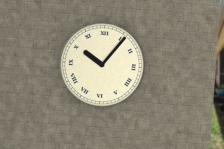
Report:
**10:06**
